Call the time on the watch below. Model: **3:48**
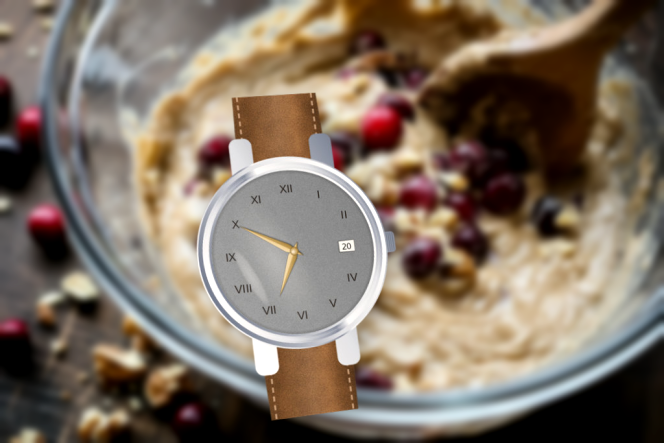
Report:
**6:50**
